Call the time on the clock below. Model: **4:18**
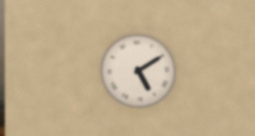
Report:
**5:10**
